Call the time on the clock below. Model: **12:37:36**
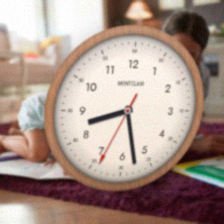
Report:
**8:27:34**
